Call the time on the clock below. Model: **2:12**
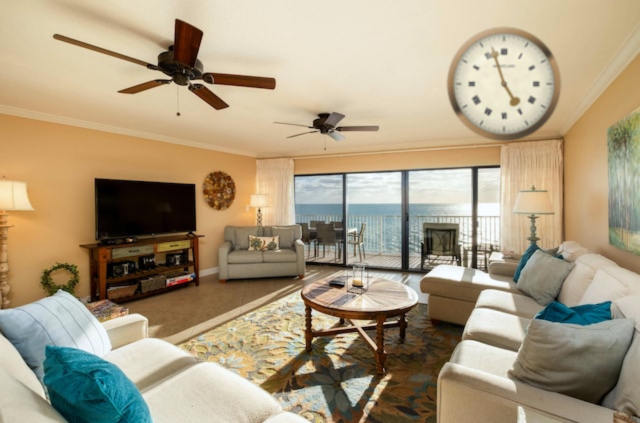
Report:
**4:57**
